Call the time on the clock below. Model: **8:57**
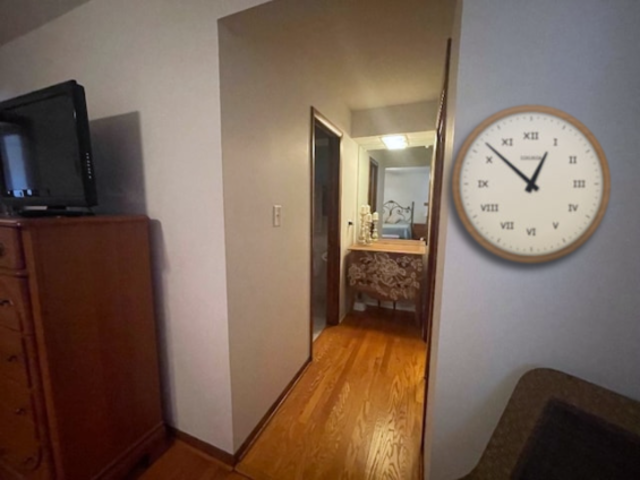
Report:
**12:52**
